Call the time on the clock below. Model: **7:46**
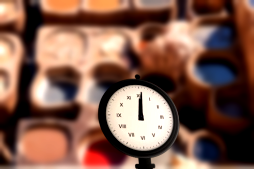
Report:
**12:01**
